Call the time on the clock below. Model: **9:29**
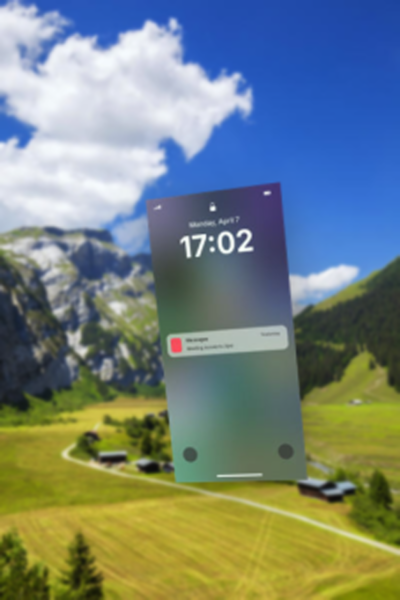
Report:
**17:02**
